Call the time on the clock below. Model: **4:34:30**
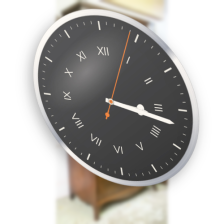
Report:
**3:17:04**
